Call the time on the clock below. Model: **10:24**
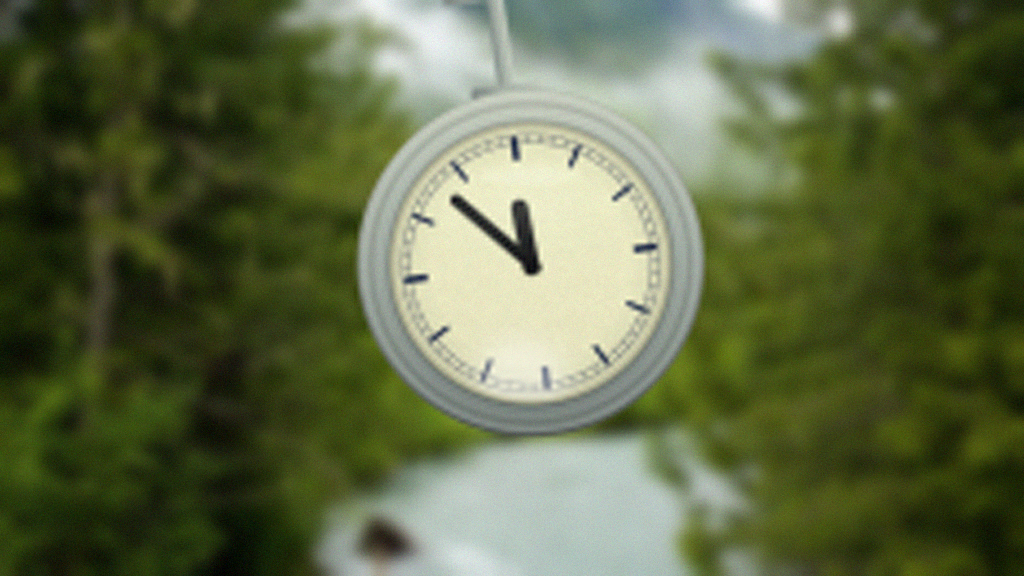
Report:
**11:53**
